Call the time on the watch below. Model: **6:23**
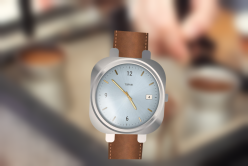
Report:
**4:52**
